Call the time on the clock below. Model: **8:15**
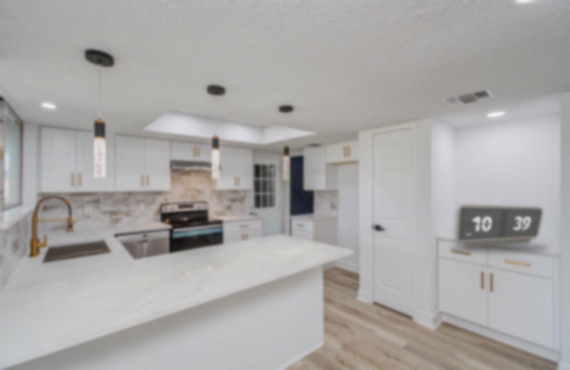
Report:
**10:39**
